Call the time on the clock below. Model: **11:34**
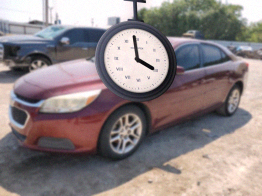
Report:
**3:59**
